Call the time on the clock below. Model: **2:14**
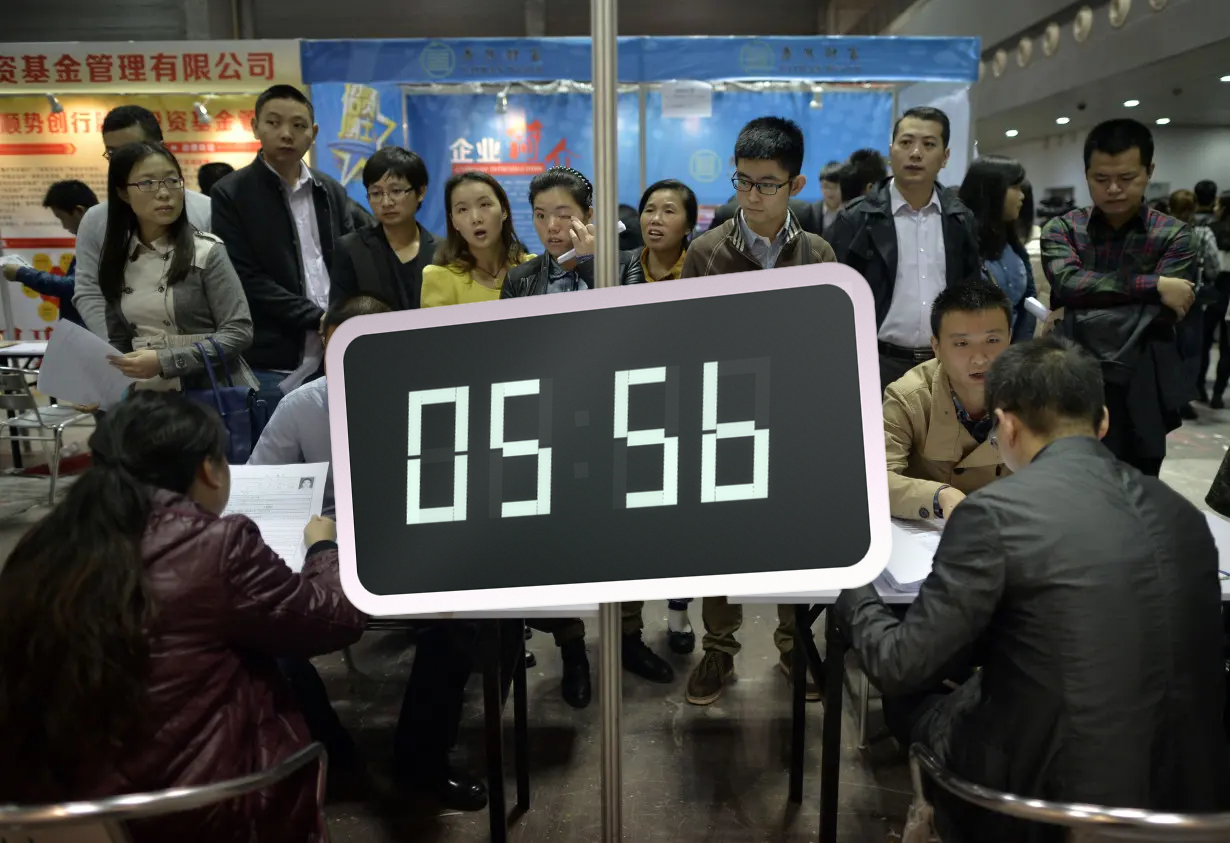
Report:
**5:56**
